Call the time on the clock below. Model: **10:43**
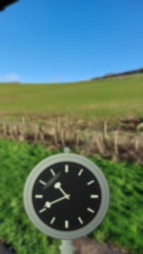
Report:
**10:41**
